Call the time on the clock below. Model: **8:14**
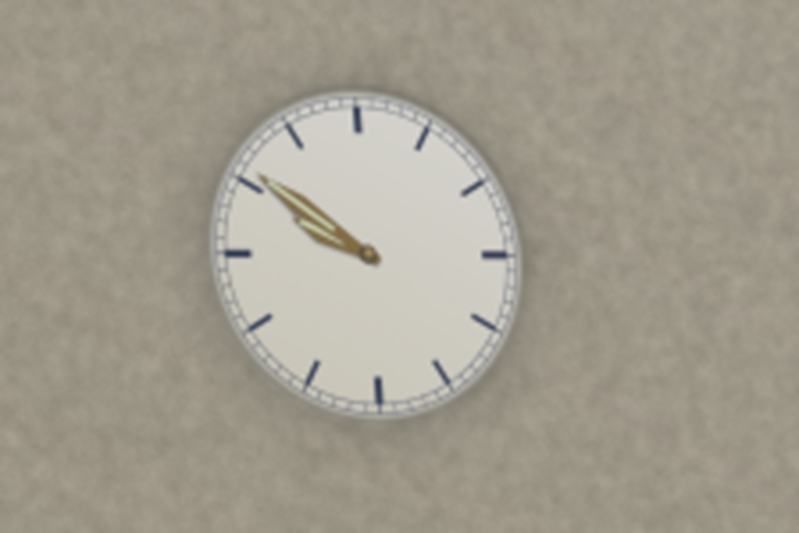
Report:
**9:51**
